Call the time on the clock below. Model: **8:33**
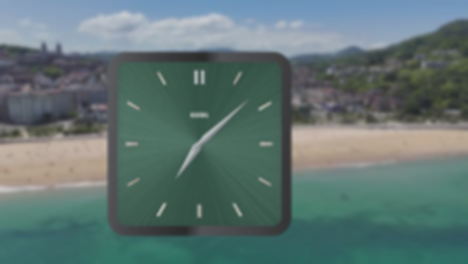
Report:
**7:08**
